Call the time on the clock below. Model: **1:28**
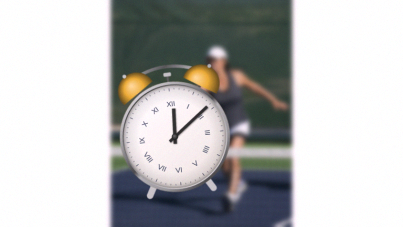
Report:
**12:09**
